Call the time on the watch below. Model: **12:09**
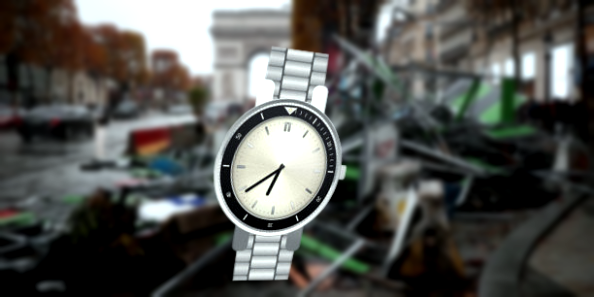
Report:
**6:39**
